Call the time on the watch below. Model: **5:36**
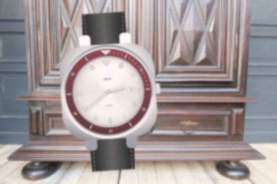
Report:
**2:39**
